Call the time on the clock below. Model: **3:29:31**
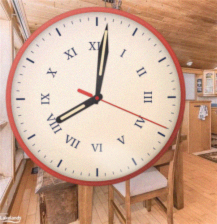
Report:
**8:01:19**
